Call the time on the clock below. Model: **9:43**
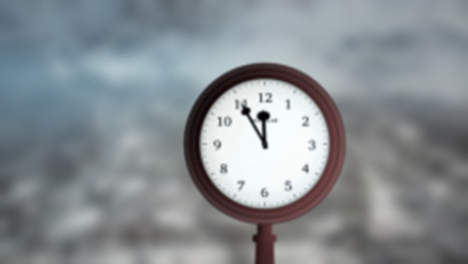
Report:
**11:55**
